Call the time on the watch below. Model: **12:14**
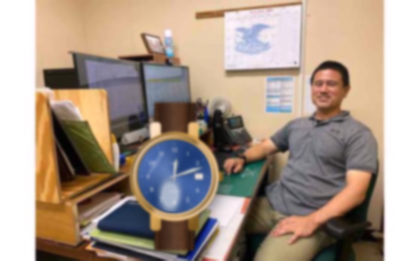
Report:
**12:12**
